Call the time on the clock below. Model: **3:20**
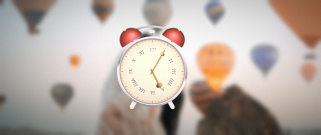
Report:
**5:05**
